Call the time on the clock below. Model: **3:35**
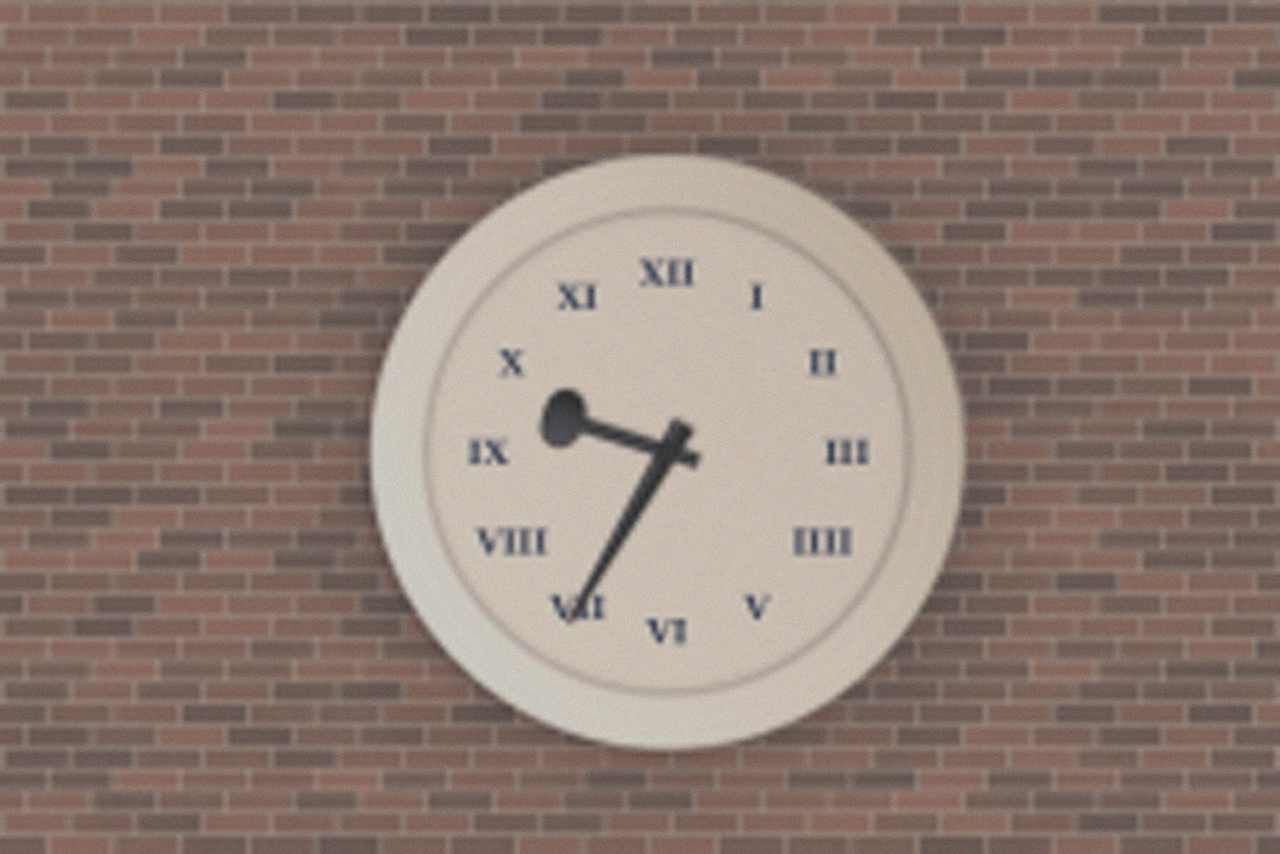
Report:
**9:35**
